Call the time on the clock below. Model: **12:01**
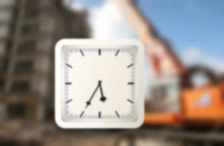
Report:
**5:35**
